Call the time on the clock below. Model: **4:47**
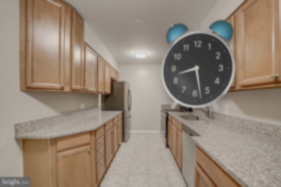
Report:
**8:28**
